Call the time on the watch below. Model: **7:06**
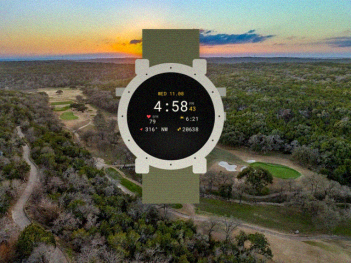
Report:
**4:58**
